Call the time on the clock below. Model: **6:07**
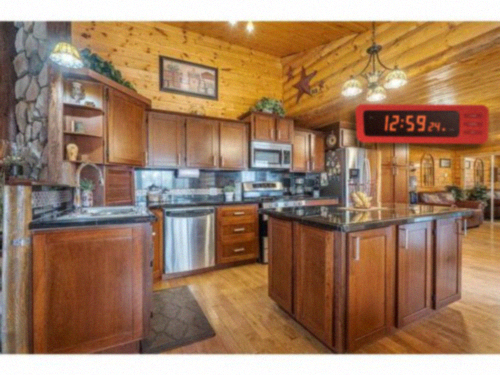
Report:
**12:59**
